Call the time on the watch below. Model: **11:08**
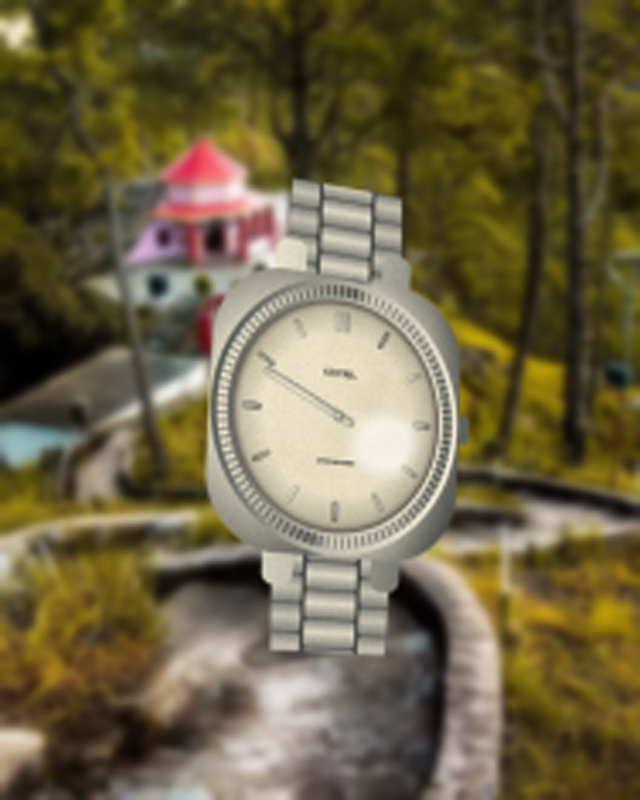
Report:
**9:49**
